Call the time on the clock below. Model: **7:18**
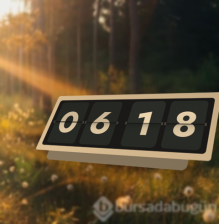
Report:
**6:18**
